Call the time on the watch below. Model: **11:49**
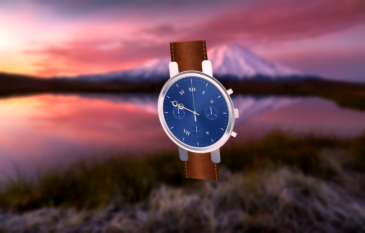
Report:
**9:49**
